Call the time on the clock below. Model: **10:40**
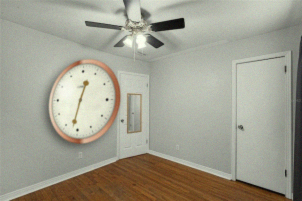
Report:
**12:32**
